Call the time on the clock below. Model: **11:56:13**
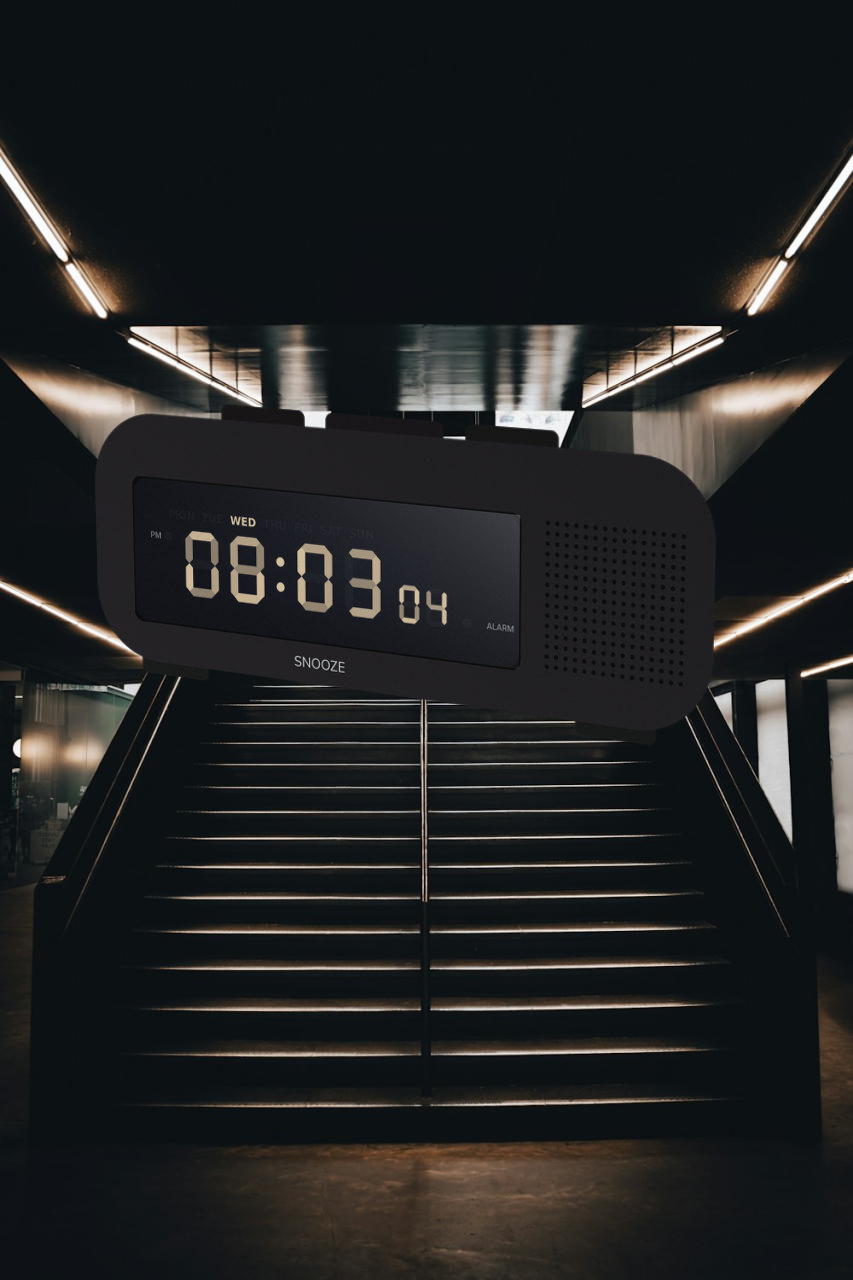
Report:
**8:03:04**
